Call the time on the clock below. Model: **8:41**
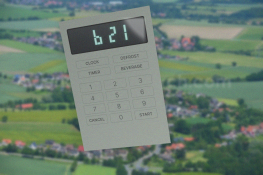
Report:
**6:21**
